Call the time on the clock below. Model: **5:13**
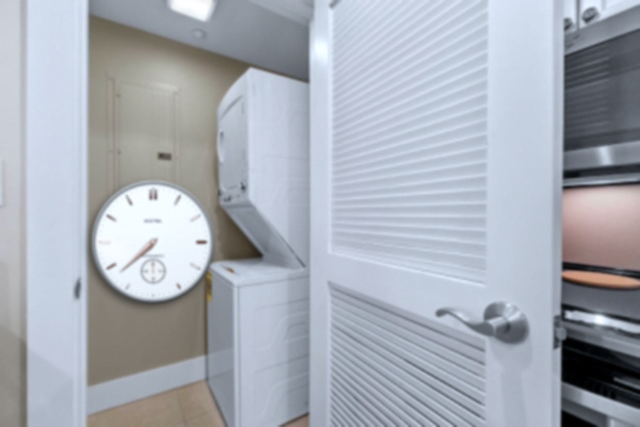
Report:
**7:38**
